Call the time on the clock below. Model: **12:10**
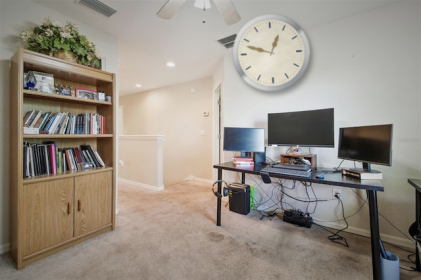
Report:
**12:48**
